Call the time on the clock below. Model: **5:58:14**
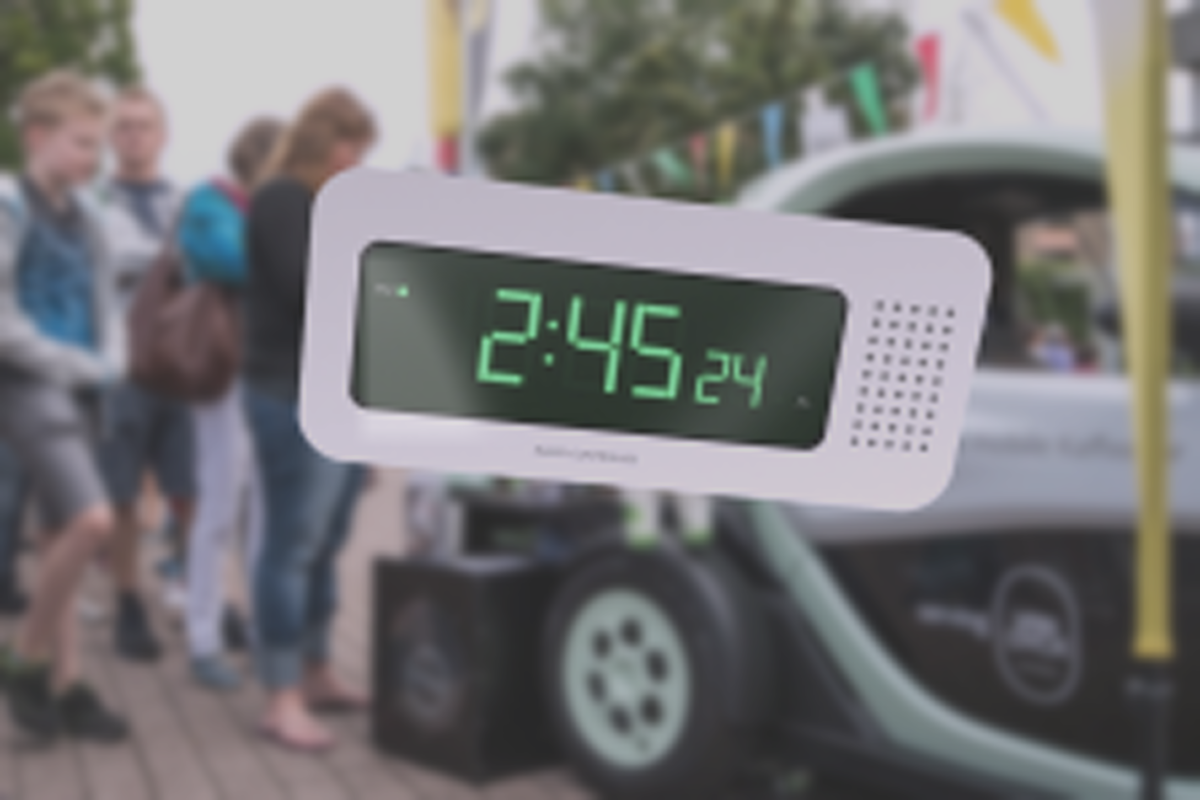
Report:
**2:45:24**
